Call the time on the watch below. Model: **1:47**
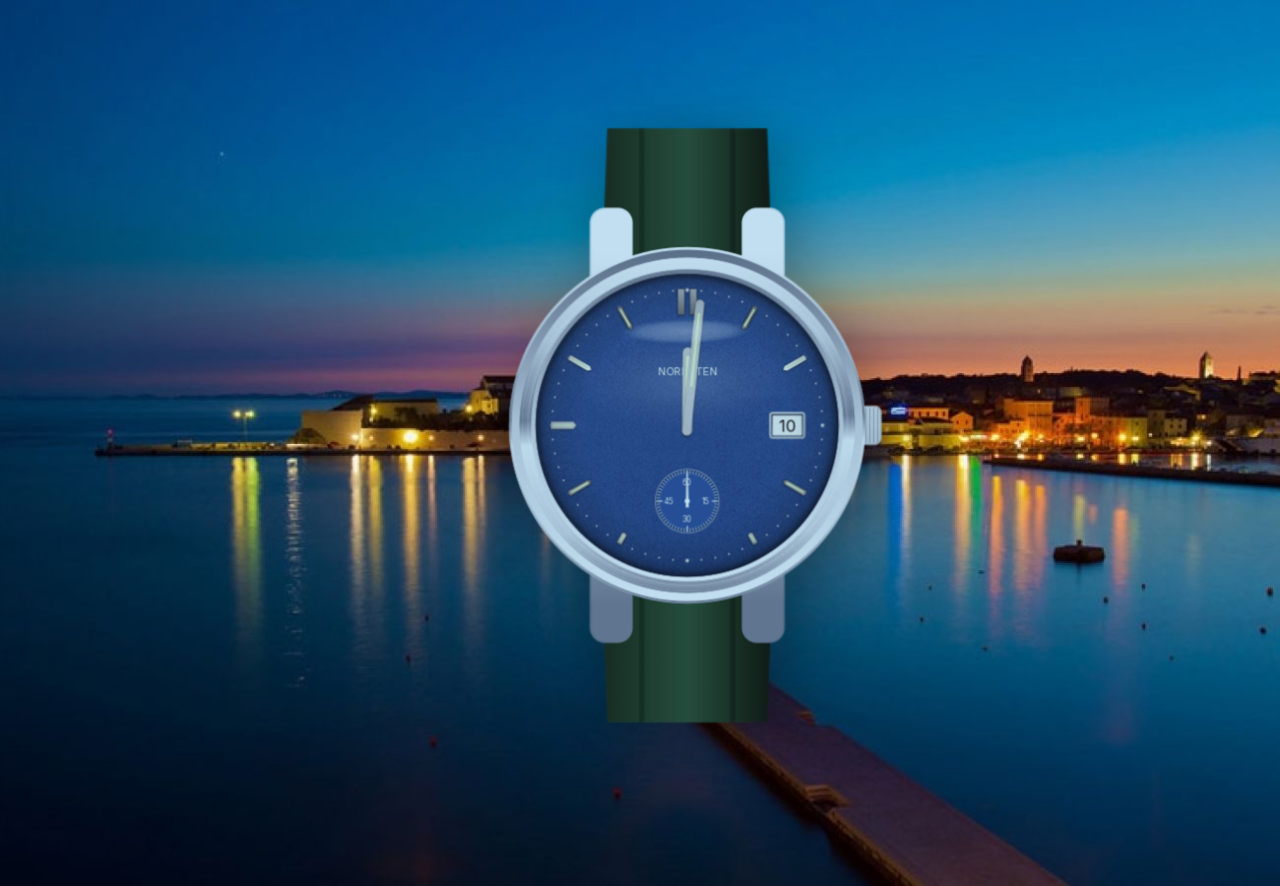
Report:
**12:01**
